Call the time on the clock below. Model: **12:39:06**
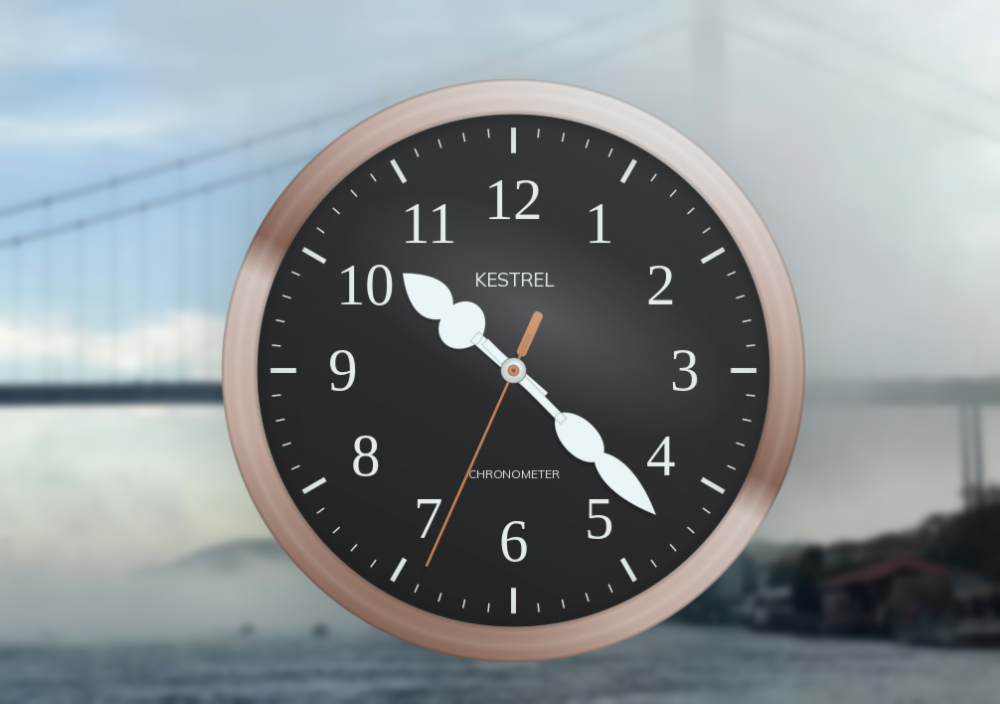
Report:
**10:22:34**
